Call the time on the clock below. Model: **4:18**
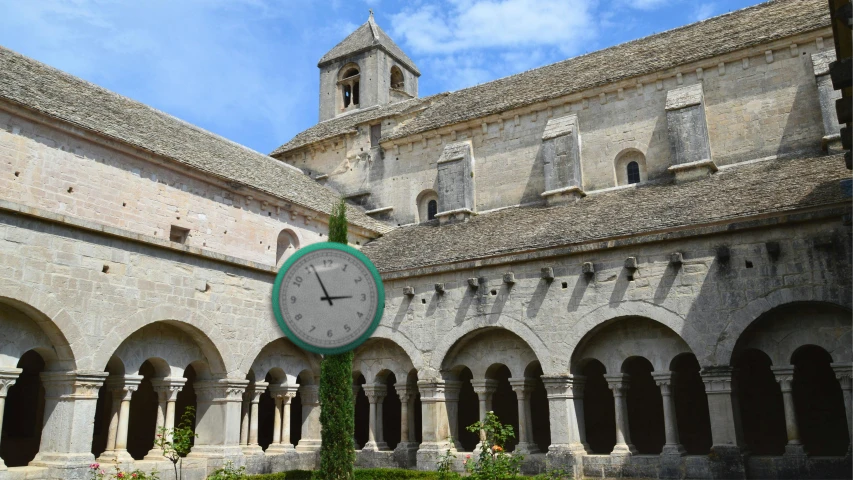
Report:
**2:56**
